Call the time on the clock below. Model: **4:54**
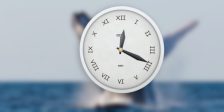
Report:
**12:19**
